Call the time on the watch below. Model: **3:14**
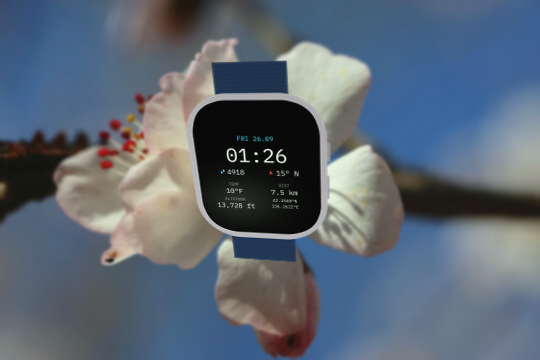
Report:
**1:26**
